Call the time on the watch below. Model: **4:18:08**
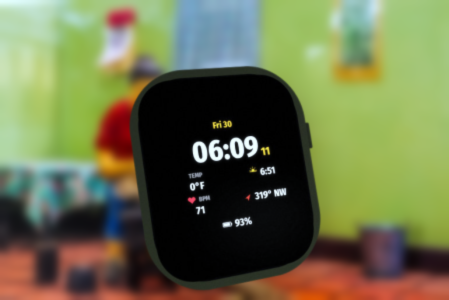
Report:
**6:09:11**
